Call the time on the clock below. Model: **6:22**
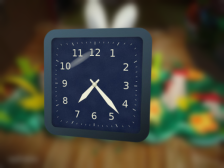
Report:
**7:23**
